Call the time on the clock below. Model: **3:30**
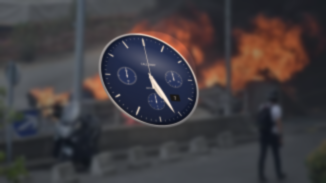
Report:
**5:26**
